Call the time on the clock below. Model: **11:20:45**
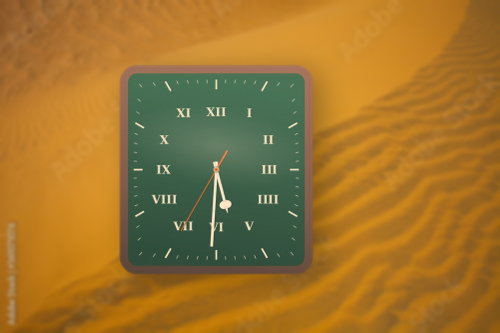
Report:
**5:30:35**
